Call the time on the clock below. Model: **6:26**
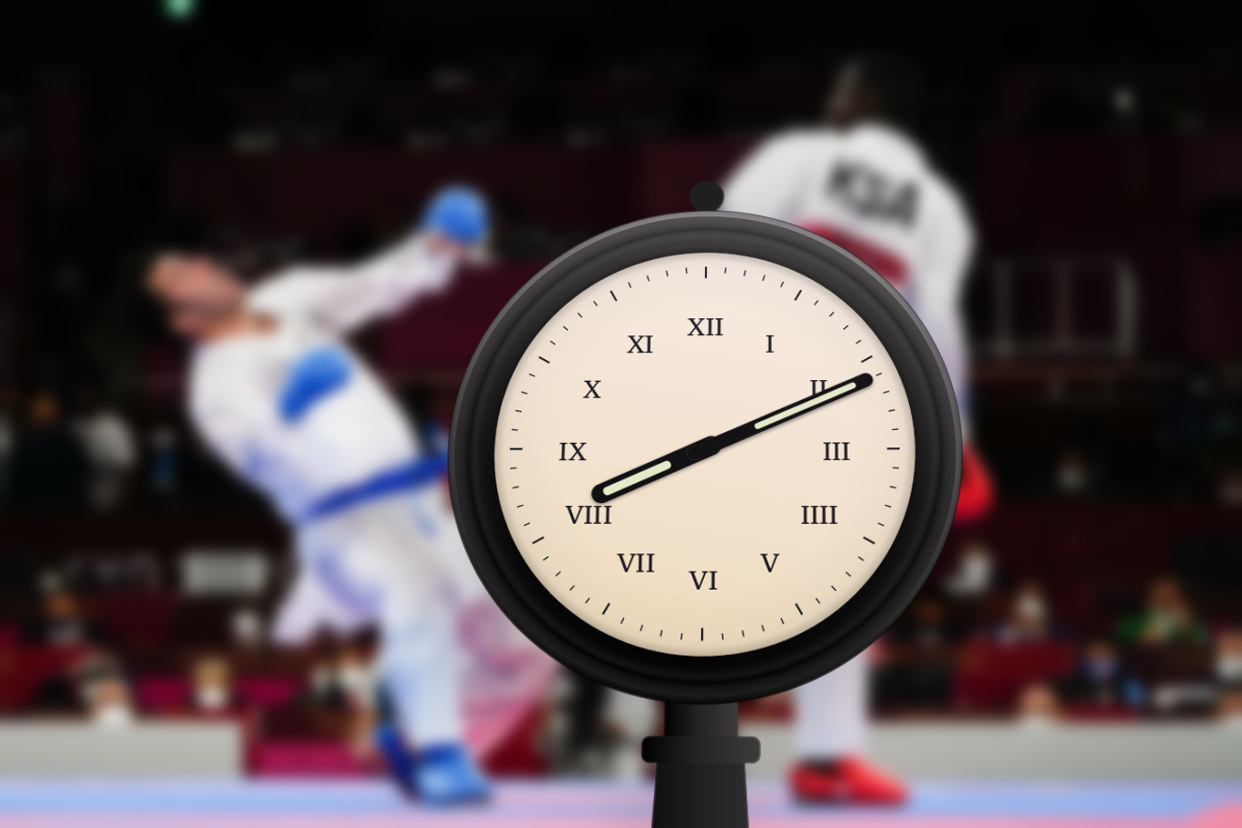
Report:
**8:11**
